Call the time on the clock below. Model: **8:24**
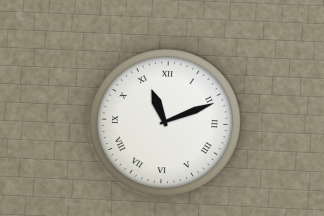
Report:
**11:11**
